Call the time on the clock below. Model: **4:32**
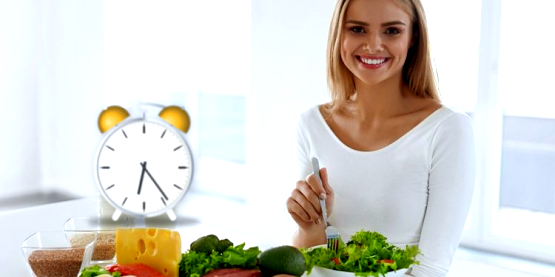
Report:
**6:24**
